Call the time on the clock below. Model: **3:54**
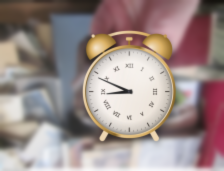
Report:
**8:49**
